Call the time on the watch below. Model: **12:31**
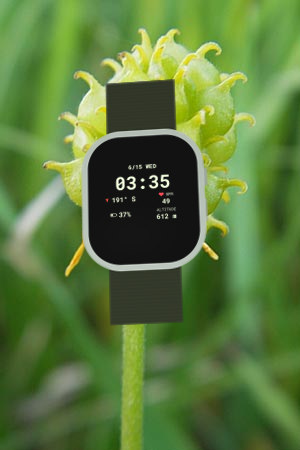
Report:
**3:35**
